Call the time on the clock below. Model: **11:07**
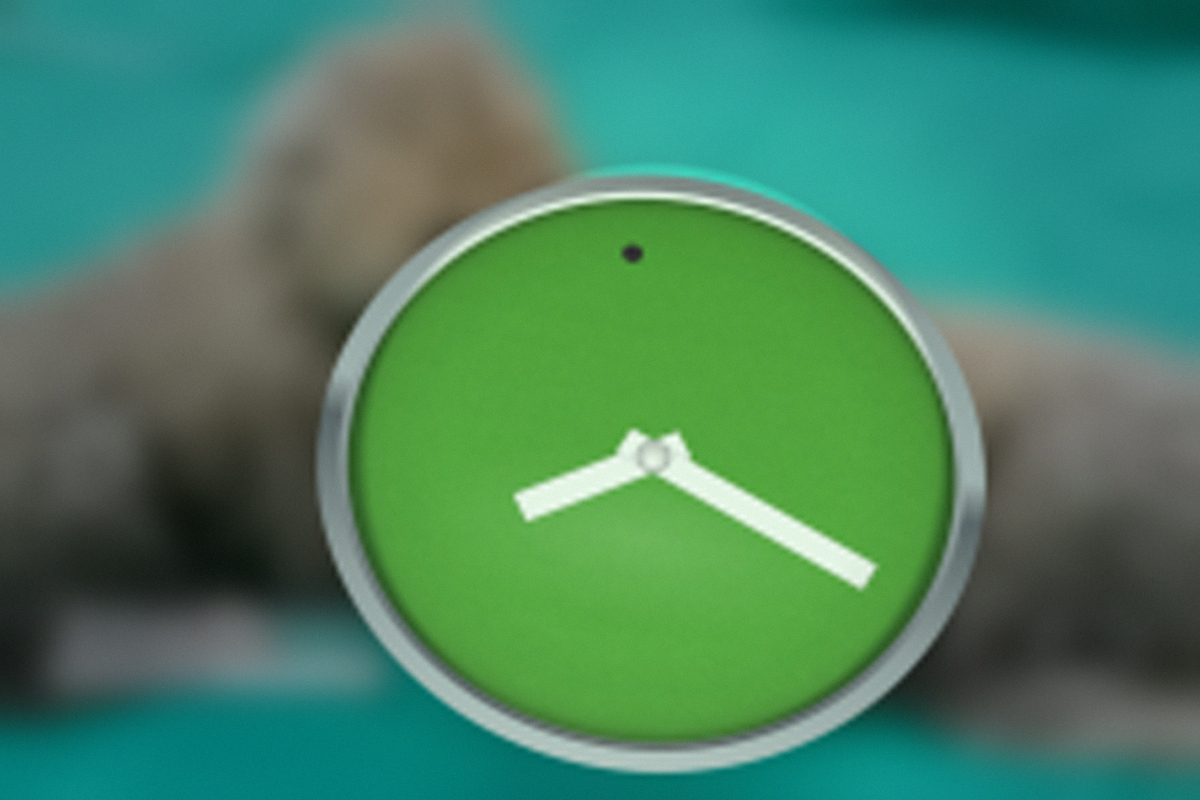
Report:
**8:21**
